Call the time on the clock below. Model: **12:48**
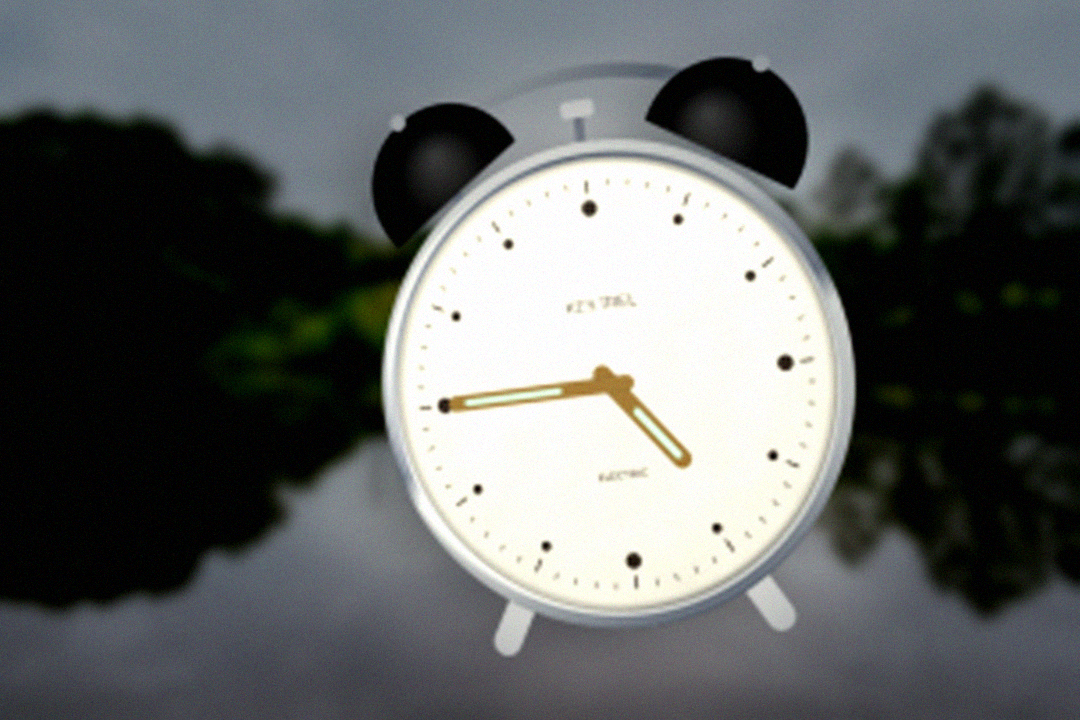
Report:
**4:45**
